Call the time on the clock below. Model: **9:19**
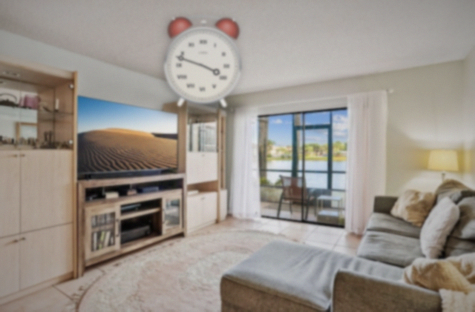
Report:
**3:48**
